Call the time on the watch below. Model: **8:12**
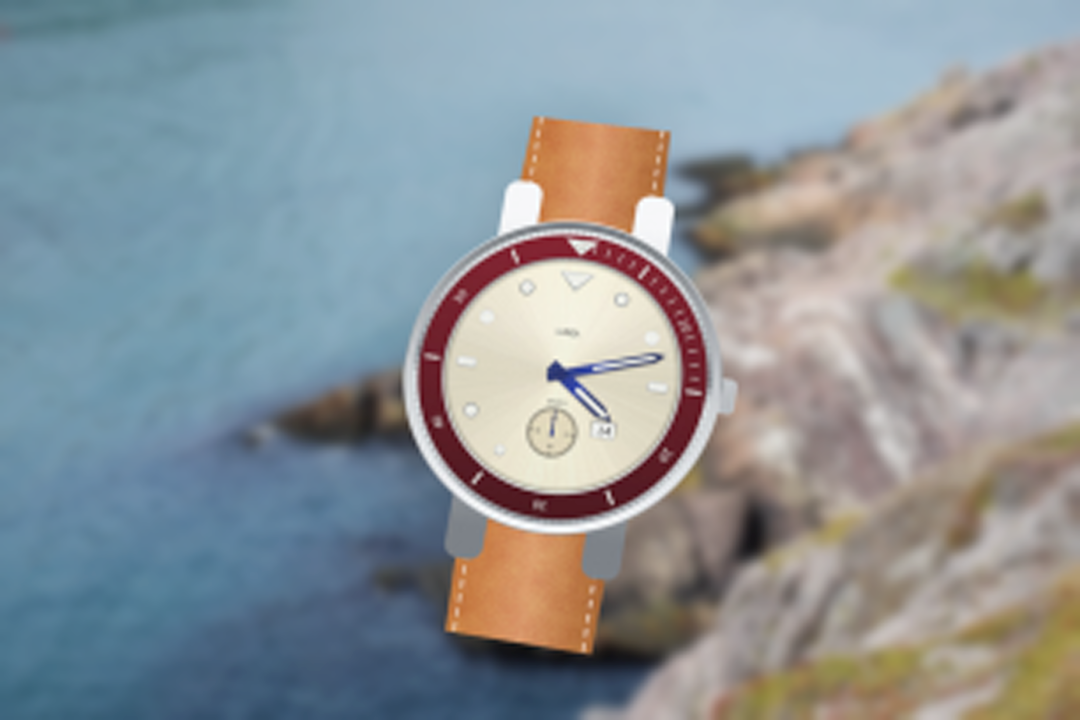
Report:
**4:12**
